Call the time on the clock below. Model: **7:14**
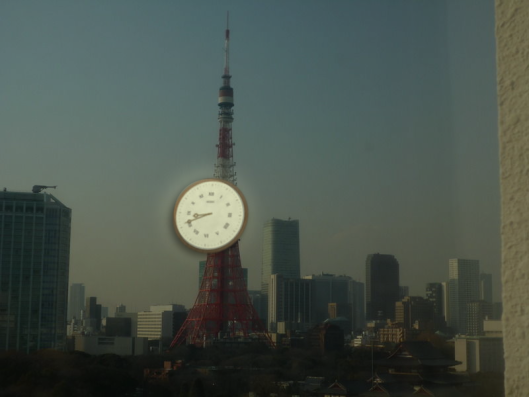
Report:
**8:41**
